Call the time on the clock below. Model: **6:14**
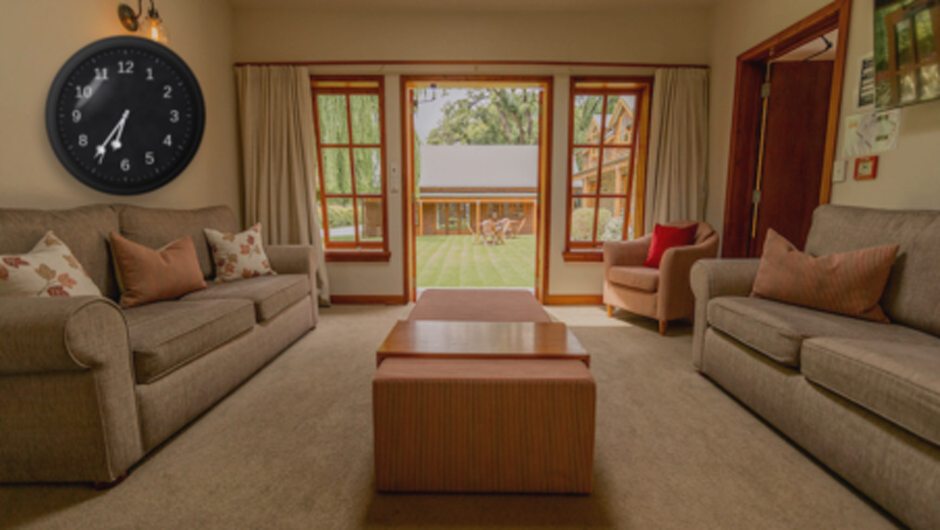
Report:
**6:36**
